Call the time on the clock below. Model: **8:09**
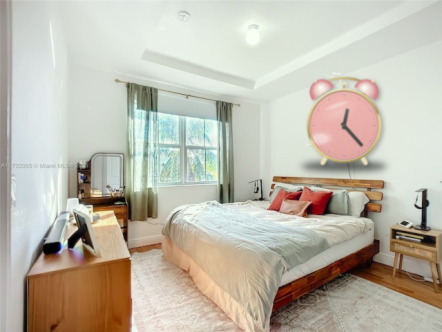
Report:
**12:23**
